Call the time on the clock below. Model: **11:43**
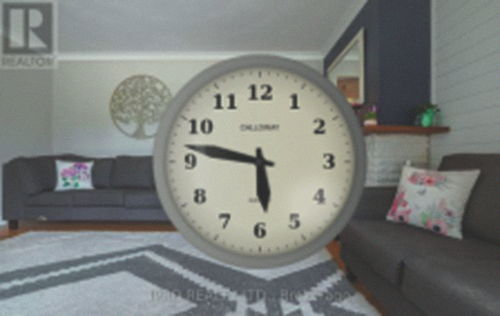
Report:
**5:47**
